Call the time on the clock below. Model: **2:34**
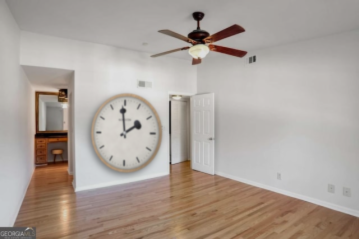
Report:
**1:59**
